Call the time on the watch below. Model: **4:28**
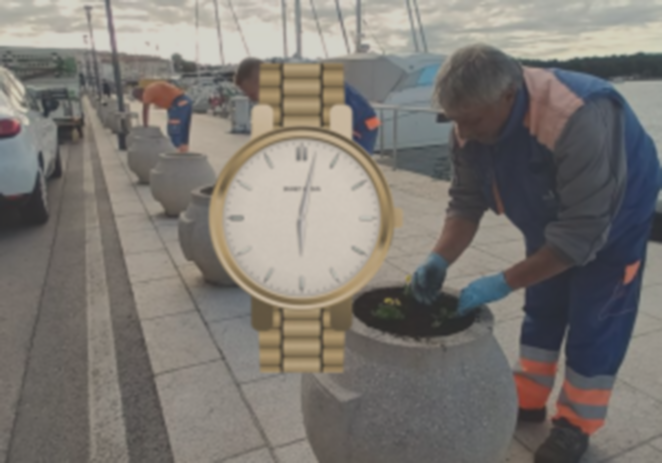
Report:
**6:02**
